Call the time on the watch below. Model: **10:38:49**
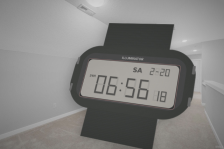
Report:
**6:56:18**
